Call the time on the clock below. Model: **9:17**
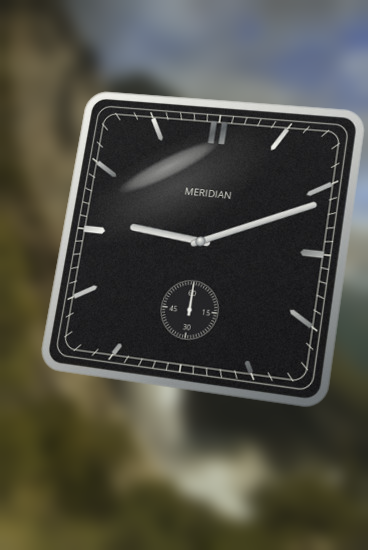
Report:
**9:11**
